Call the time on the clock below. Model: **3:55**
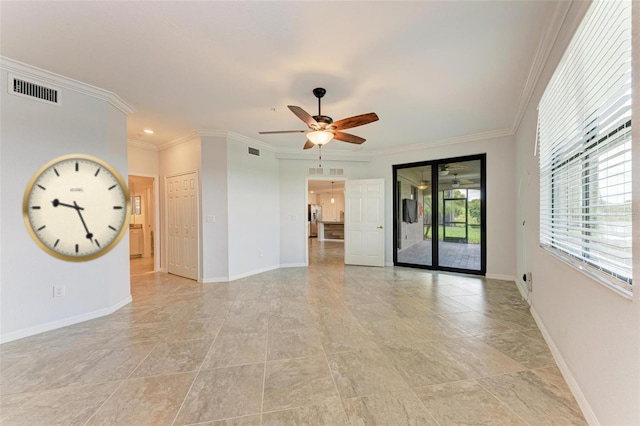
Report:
**9:26**
